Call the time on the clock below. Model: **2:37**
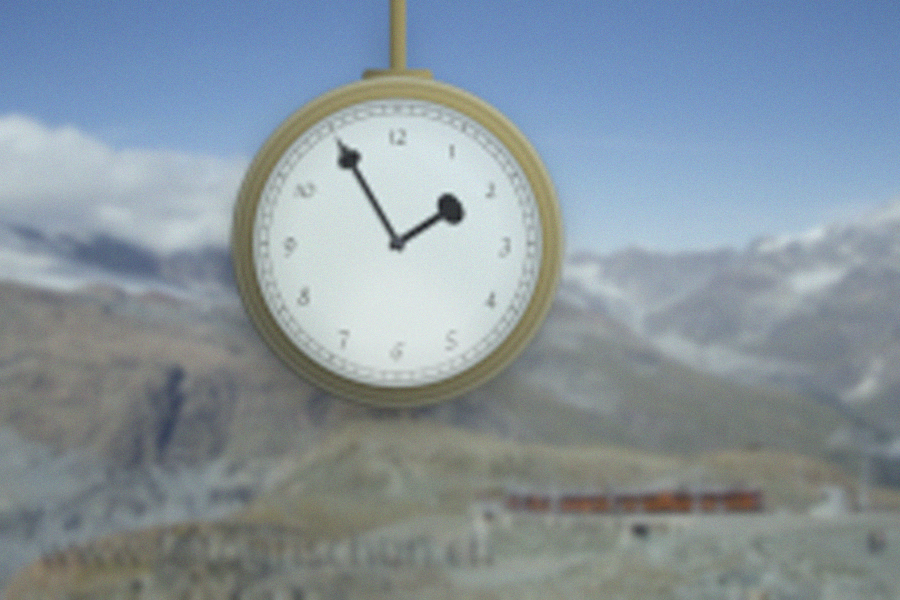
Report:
**1:55**
